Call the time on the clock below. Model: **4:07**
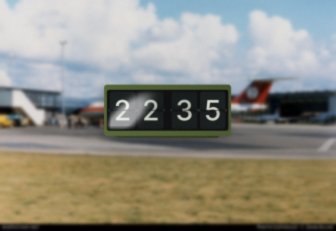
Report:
**22:35**
